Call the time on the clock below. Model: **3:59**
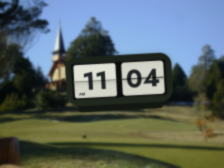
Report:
**11:04**
